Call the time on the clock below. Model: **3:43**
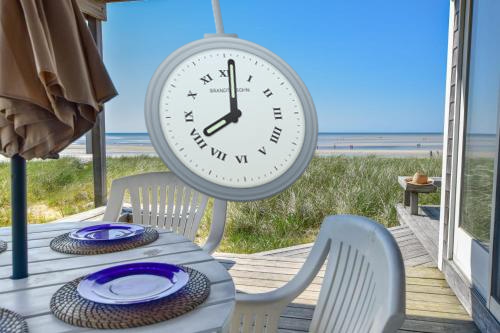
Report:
**8:01**
